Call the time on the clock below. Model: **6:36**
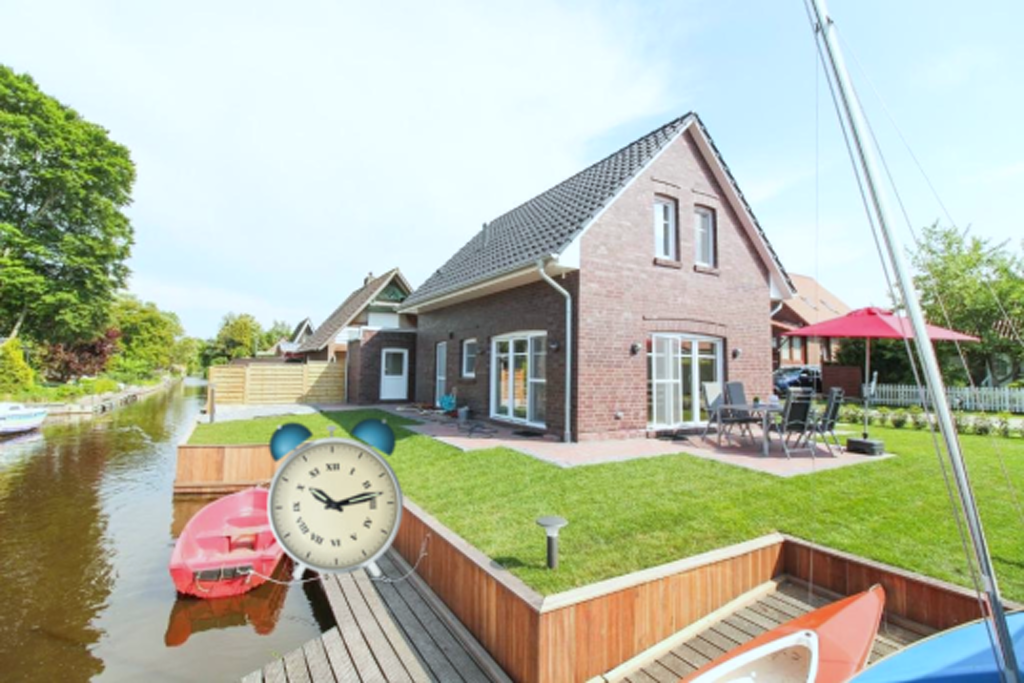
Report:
**10:13**
